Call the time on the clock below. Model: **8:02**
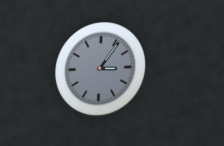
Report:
**3:06**
